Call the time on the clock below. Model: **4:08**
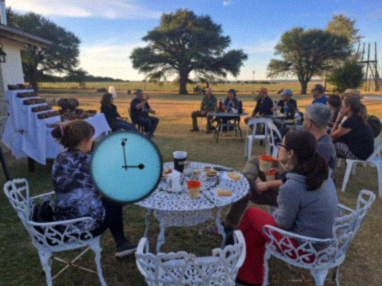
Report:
**2:59**
